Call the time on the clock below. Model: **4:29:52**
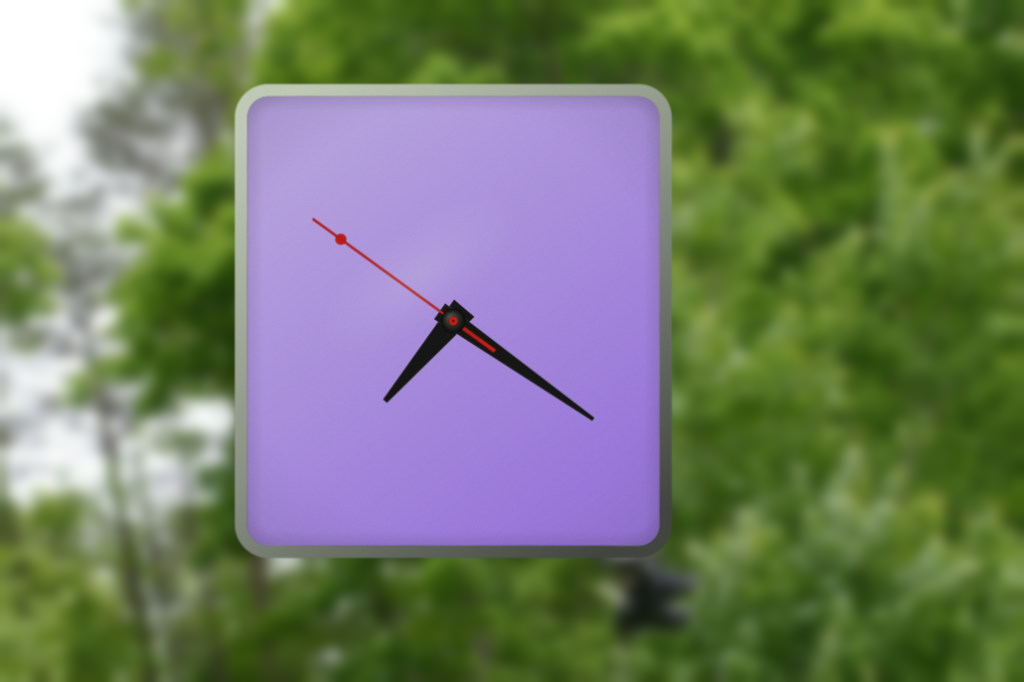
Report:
**7:20:51**
